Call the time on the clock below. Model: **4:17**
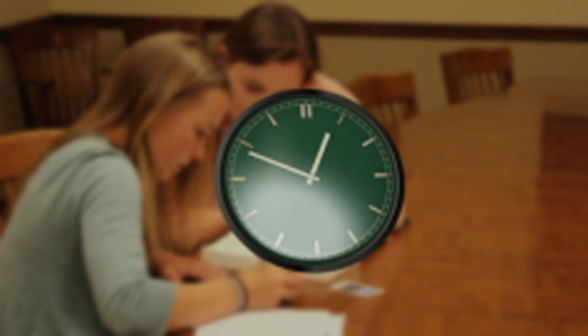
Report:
**12:49**
